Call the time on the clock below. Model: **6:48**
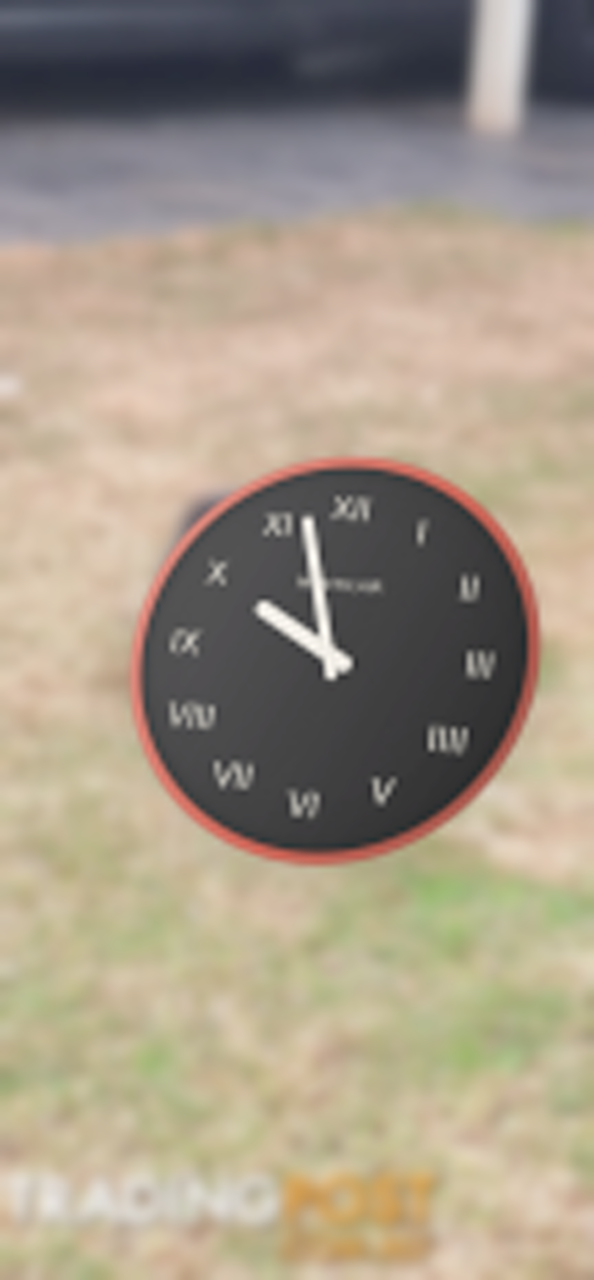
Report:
**9:57**
